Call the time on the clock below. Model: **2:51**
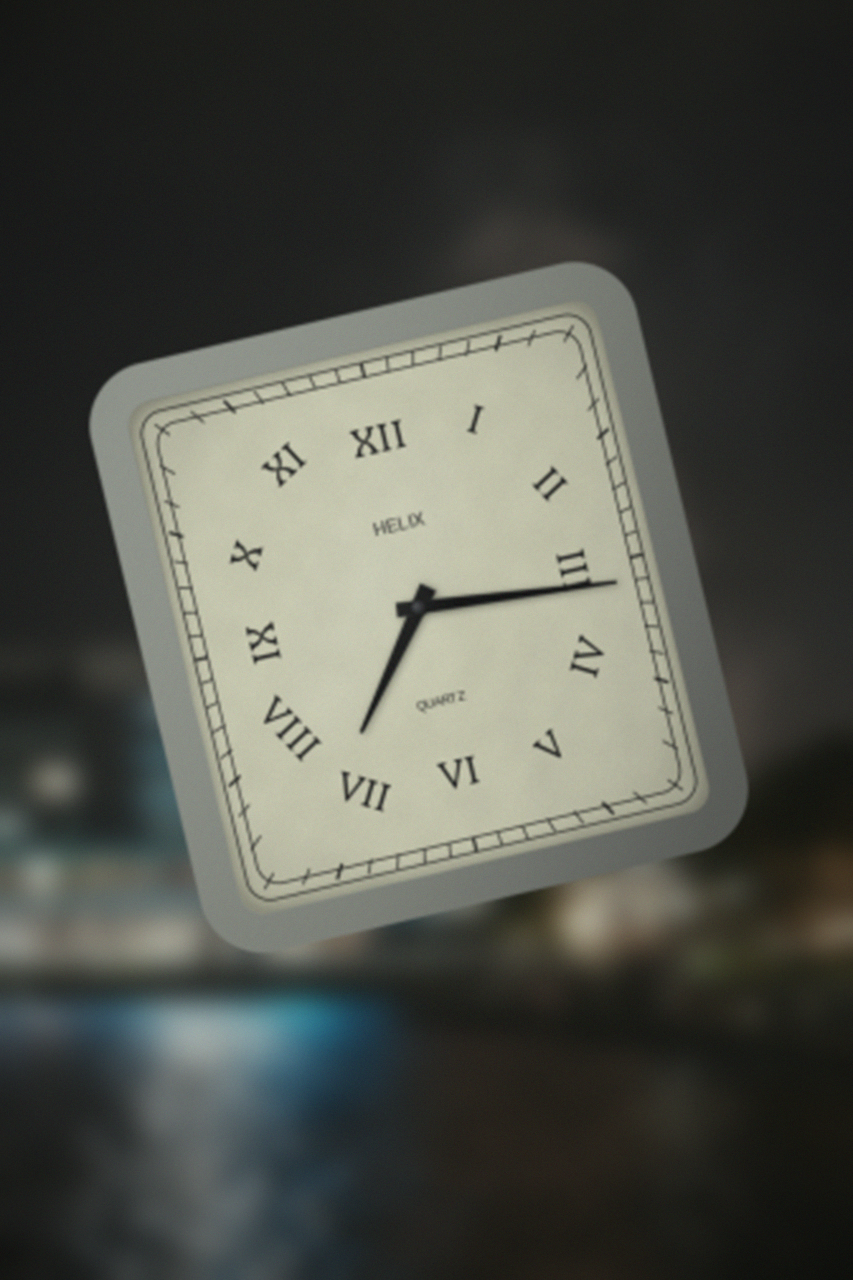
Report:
**7:16**
